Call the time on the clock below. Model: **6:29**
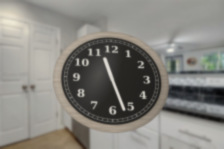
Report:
**11:27**
